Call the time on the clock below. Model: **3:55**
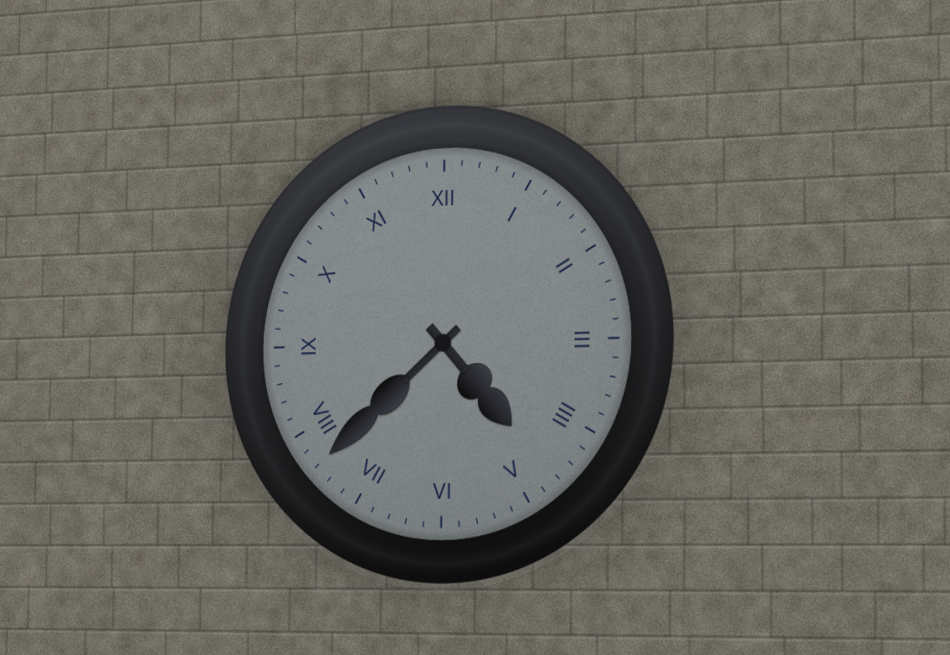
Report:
**4:38**
